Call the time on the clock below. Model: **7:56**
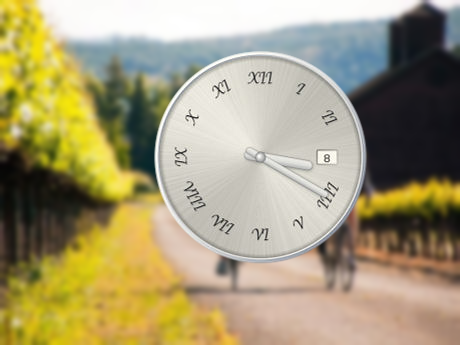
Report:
**3:20**
